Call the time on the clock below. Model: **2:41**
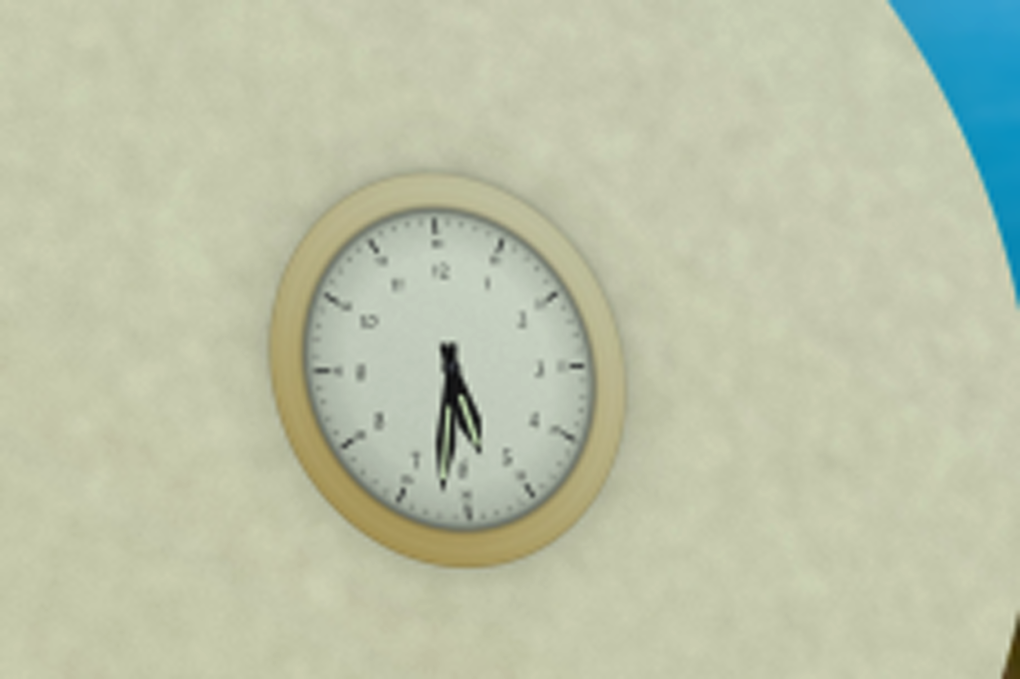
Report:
**5:32**
